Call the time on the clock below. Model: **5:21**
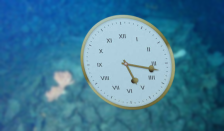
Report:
**5:17**
